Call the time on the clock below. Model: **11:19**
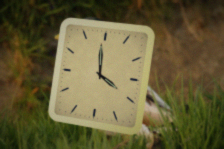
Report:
**3:59**
